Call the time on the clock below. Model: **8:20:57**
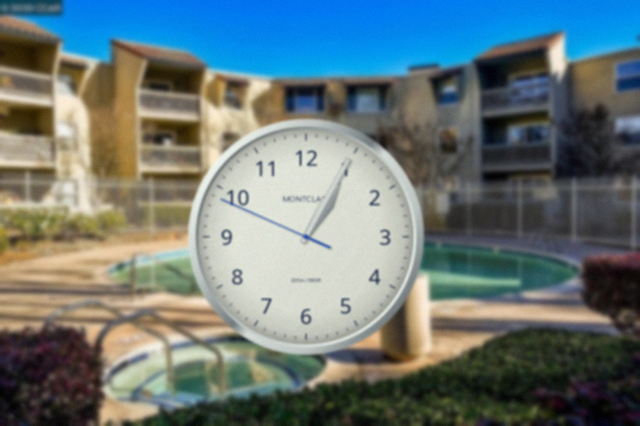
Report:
**1:04:49**
